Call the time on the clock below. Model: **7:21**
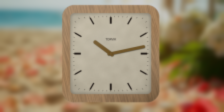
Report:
**10:13**
